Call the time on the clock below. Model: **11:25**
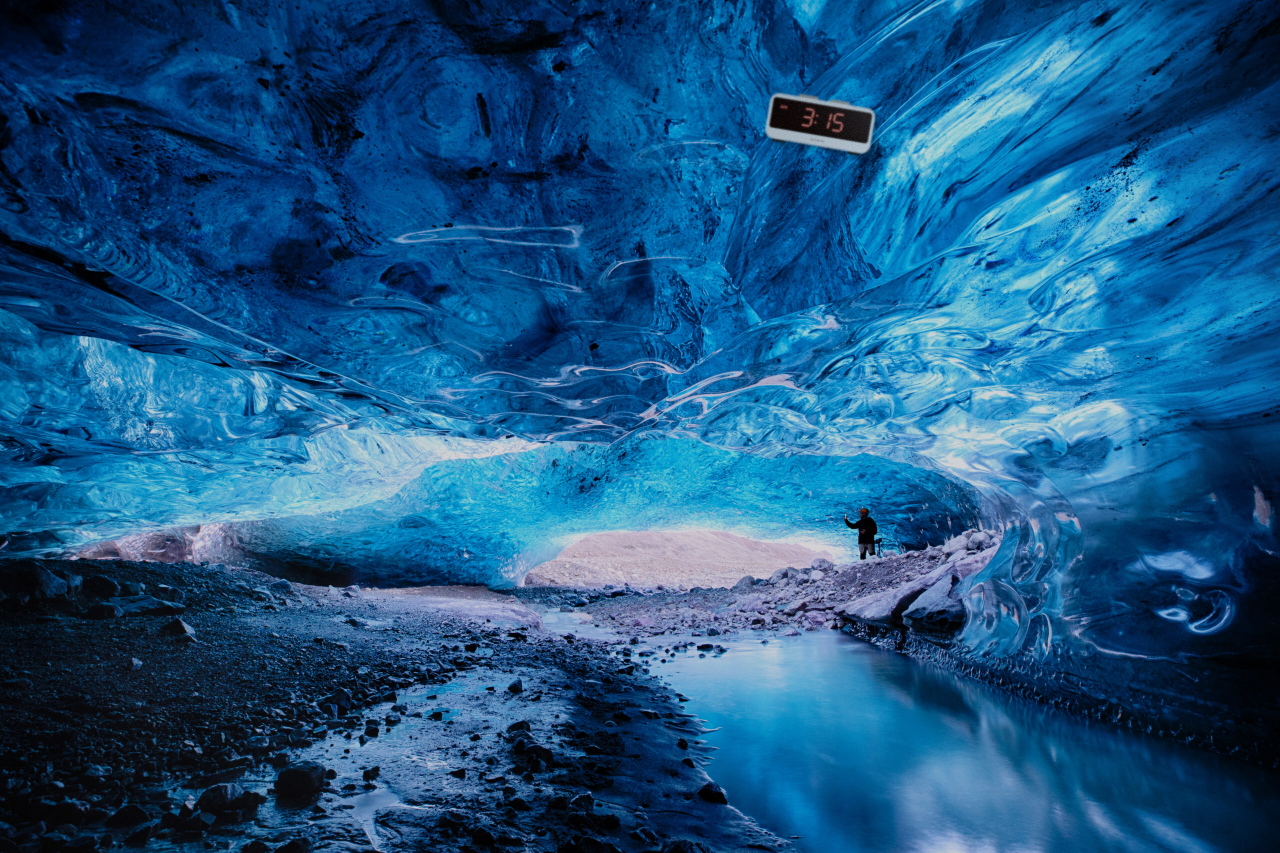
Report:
**3:15**
